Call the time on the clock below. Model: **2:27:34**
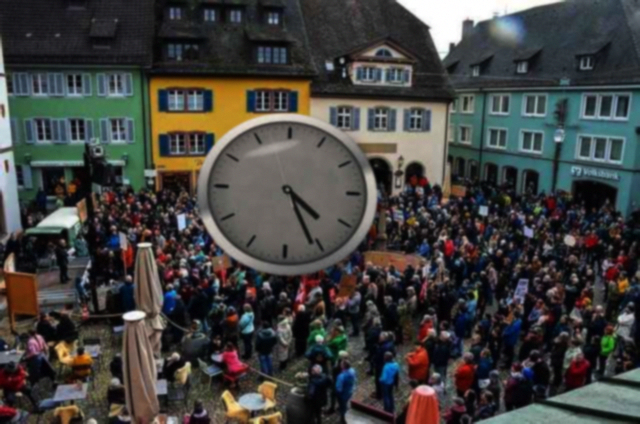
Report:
**4:25:57**
